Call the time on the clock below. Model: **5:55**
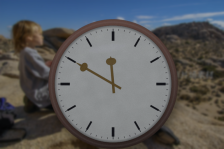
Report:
**11:50**
